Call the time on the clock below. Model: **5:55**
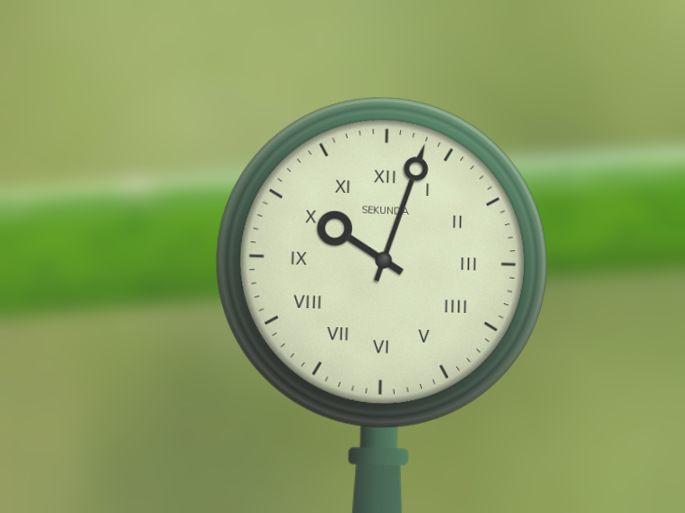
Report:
**10:03**
